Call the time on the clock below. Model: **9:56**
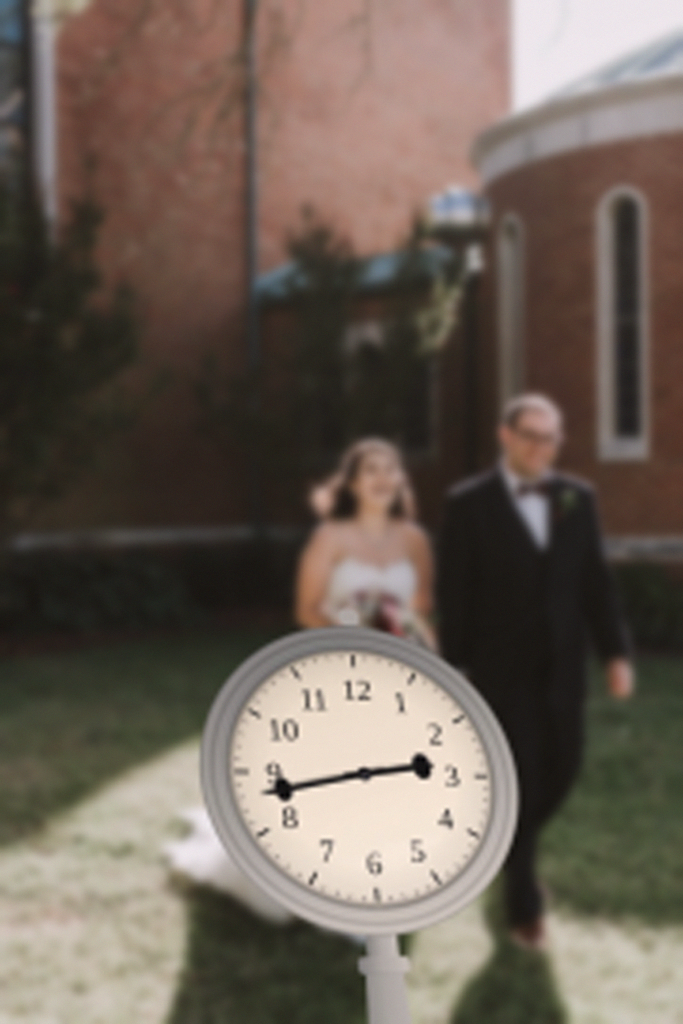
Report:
**2:43**
